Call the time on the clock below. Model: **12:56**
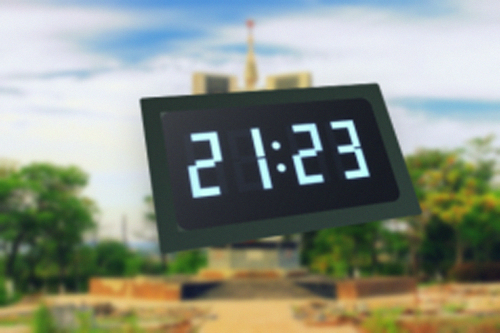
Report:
**21:23**
